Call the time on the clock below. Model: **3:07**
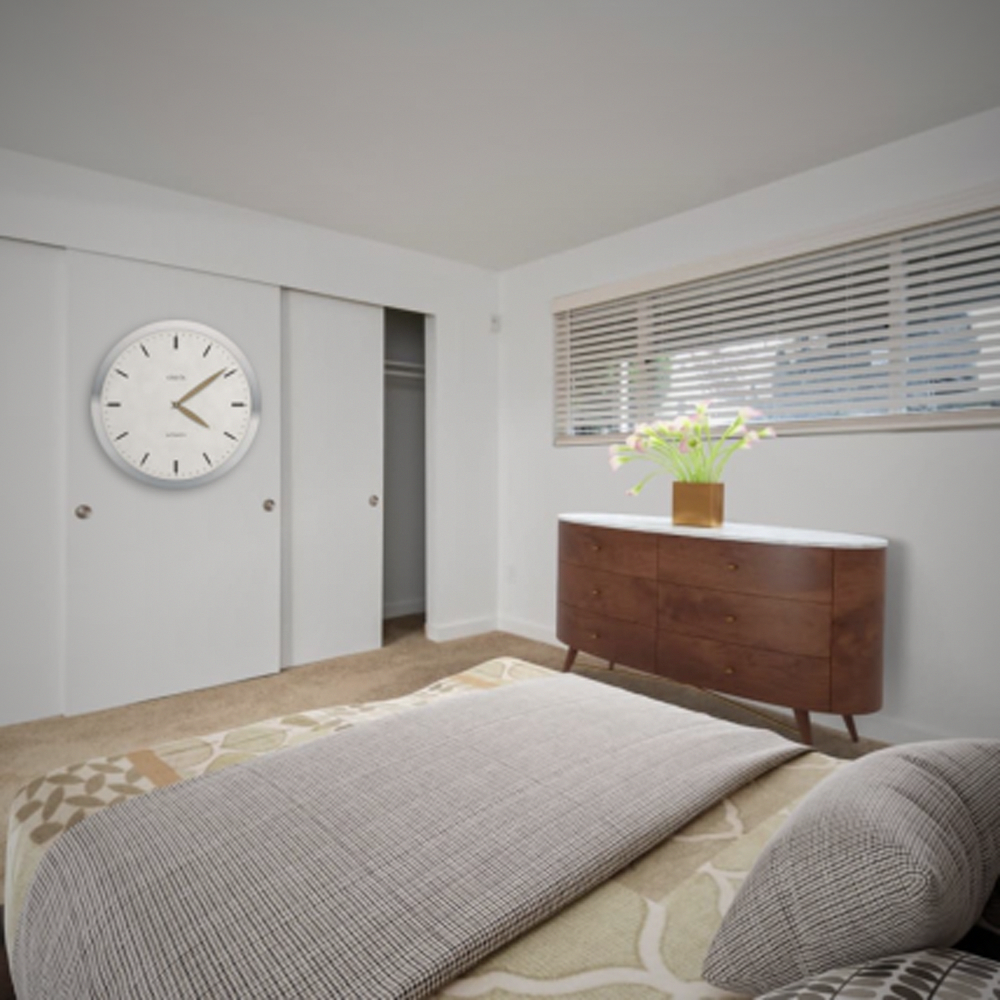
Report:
**4:09**
